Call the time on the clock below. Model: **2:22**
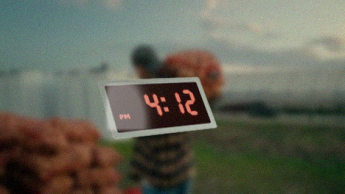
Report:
**4:12**
